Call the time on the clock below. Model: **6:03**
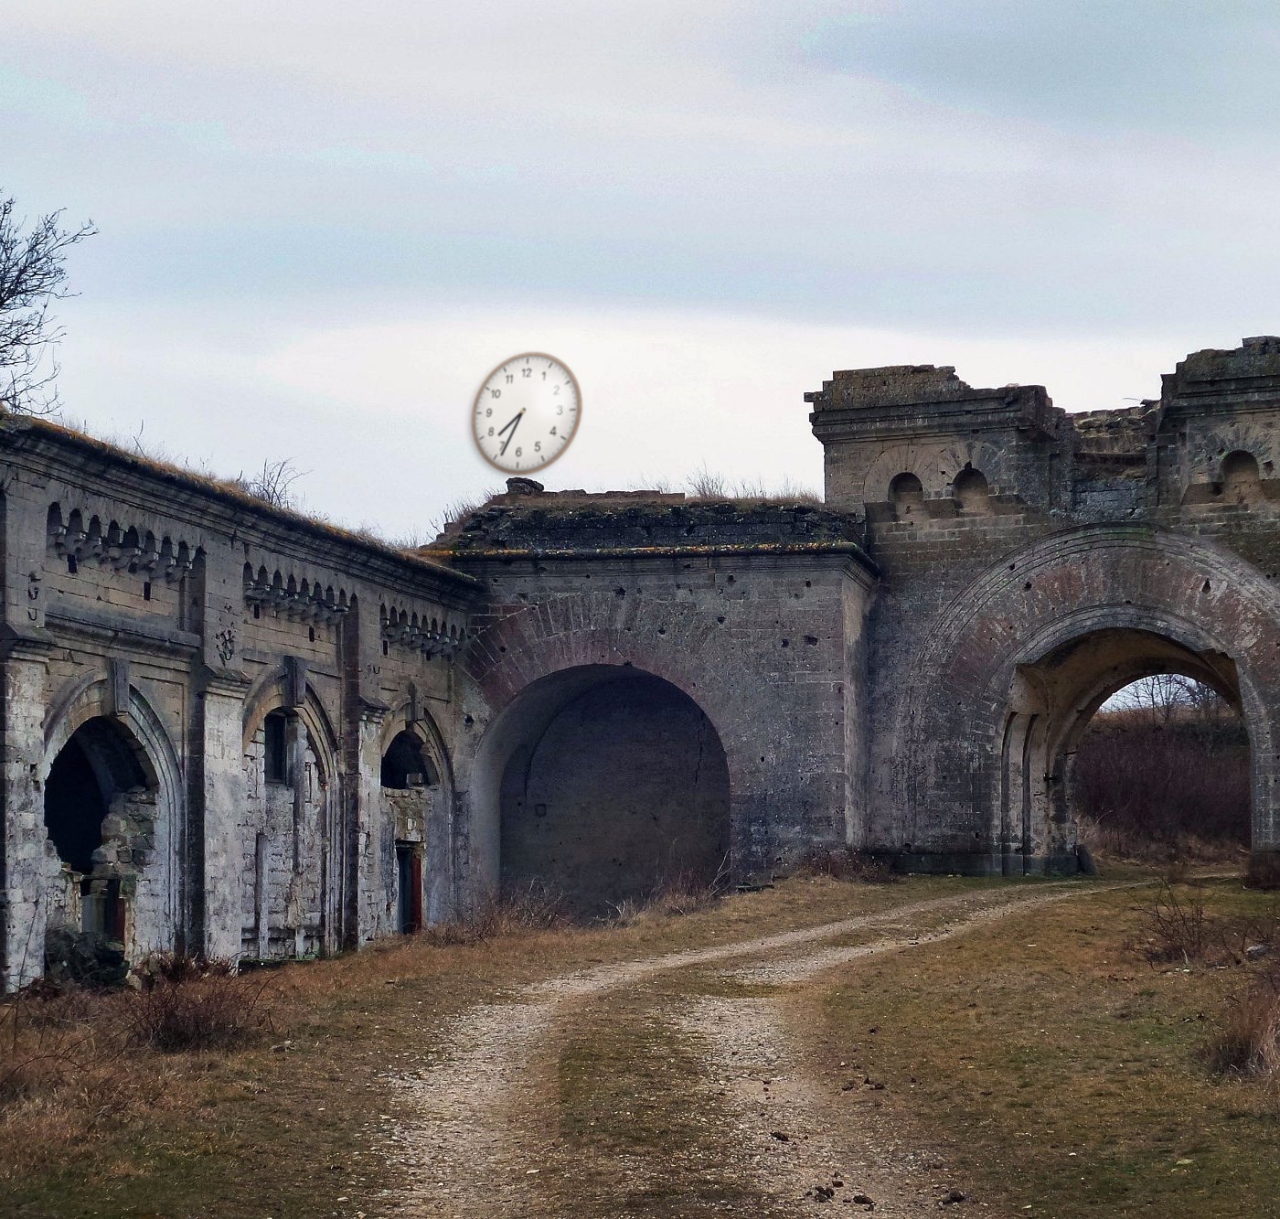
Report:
**7:34**
